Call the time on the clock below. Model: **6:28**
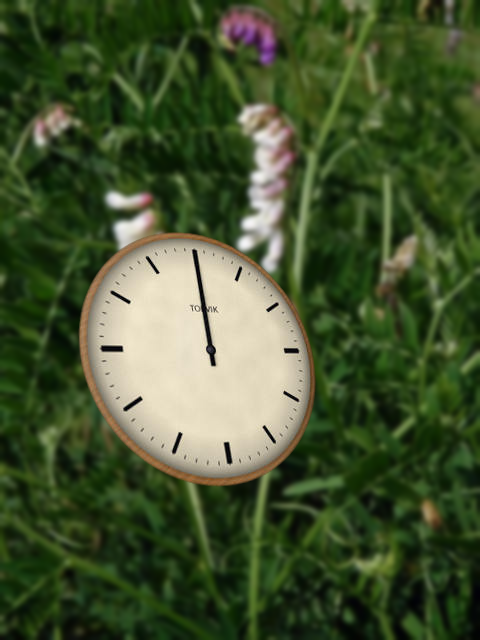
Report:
**12:00**
